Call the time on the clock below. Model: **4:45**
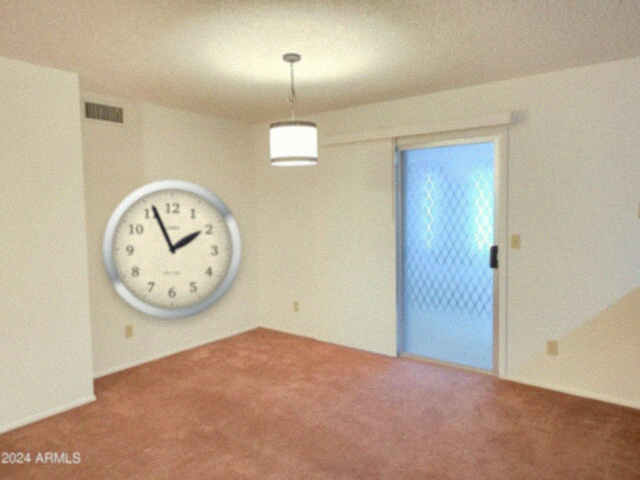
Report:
**1:56**
